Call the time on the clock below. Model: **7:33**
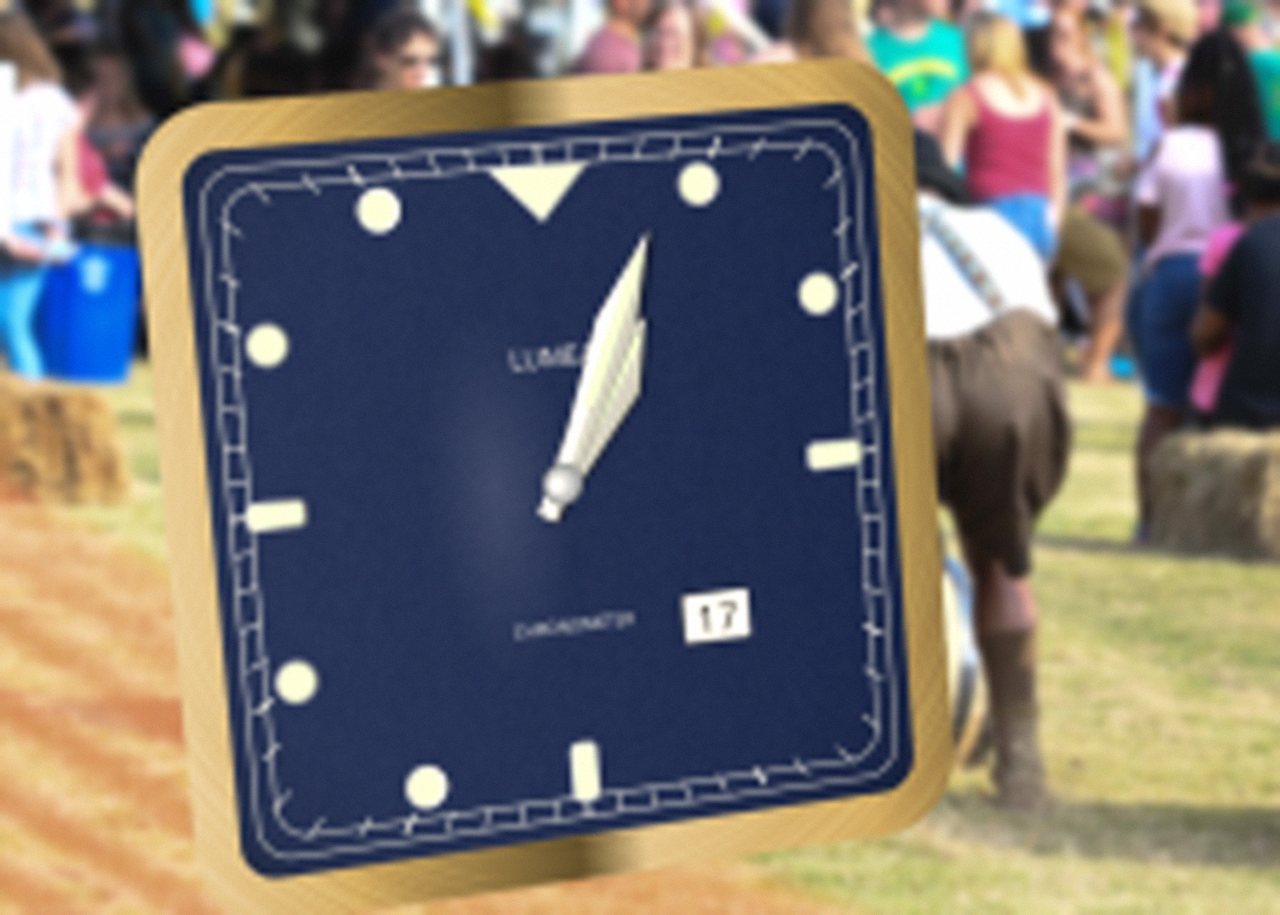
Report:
**1:04**
